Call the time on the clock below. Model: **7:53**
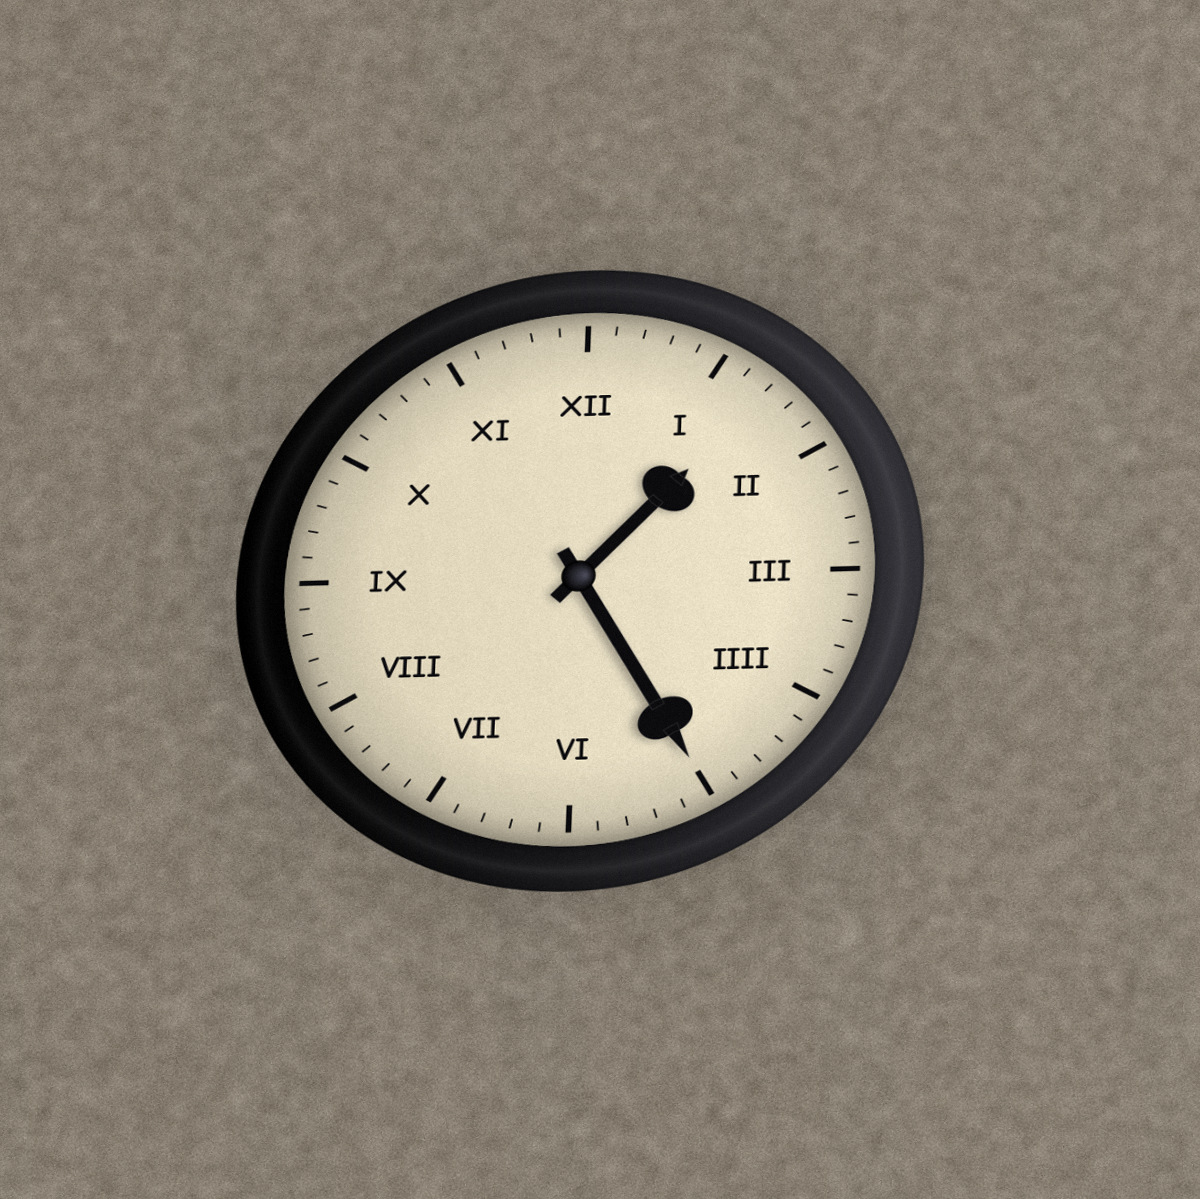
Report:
**1:25**
